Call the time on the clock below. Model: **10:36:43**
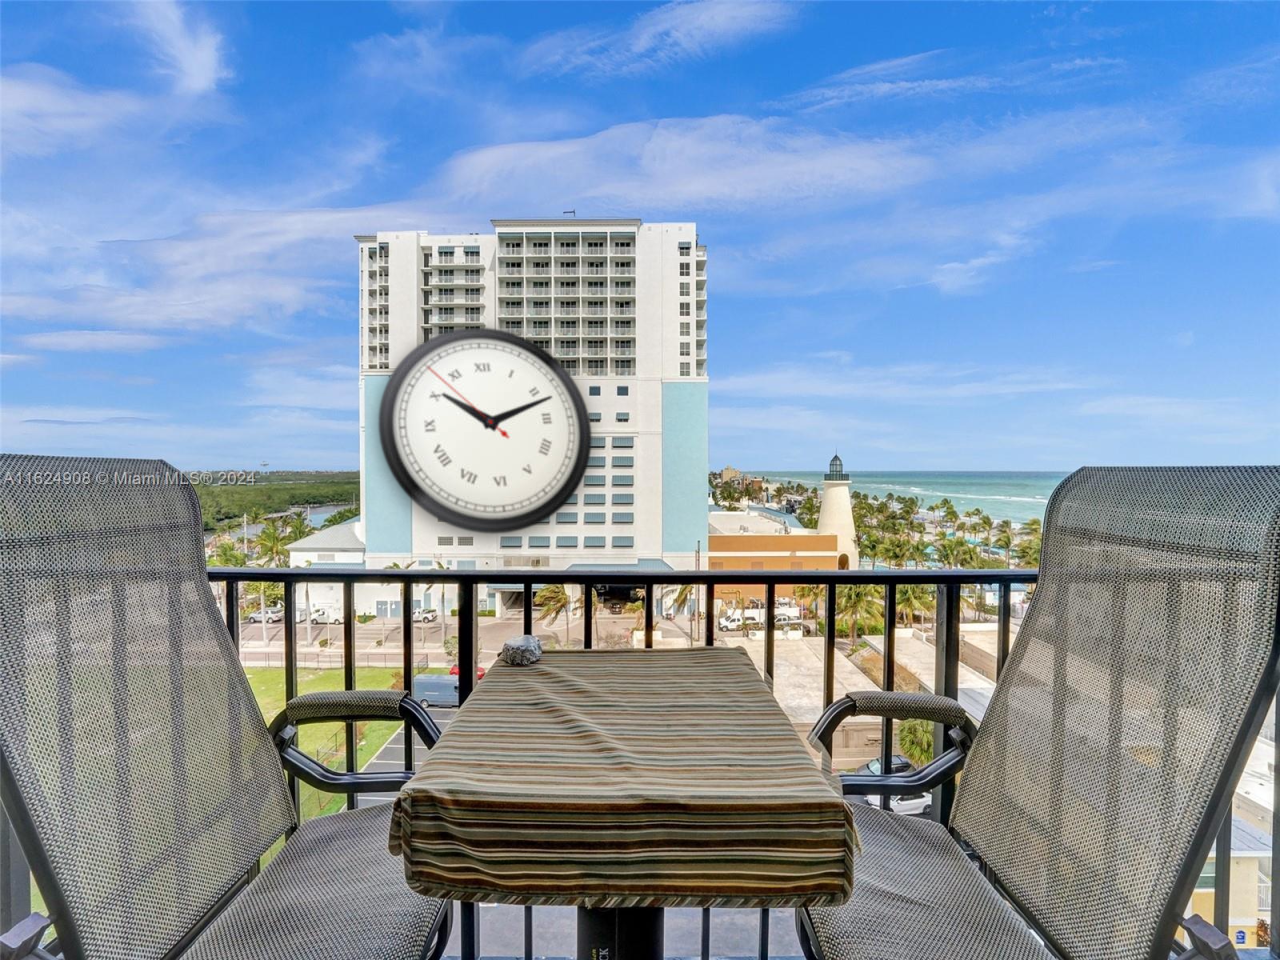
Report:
**10:11:53**
